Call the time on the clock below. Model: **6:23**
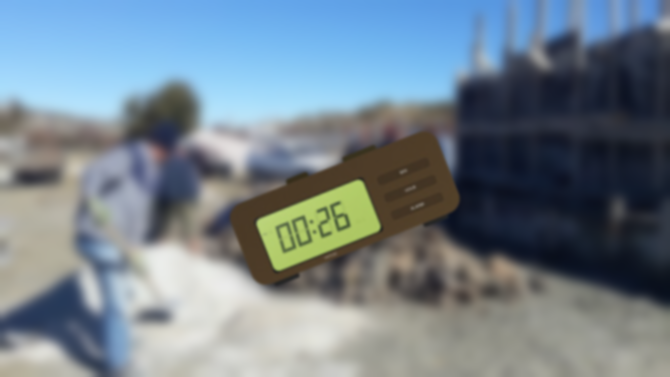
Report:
**0:26**
